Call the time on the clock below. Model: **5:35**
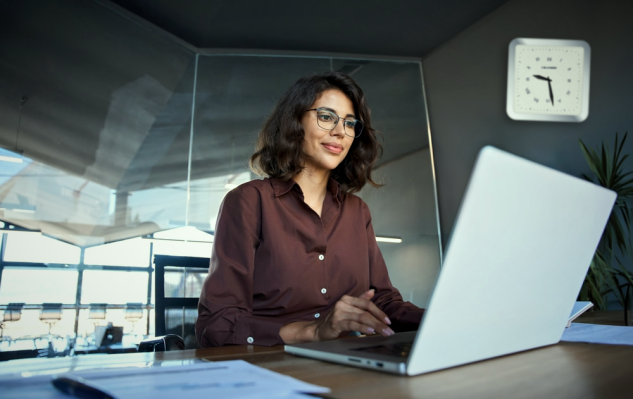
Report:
**9:28**
